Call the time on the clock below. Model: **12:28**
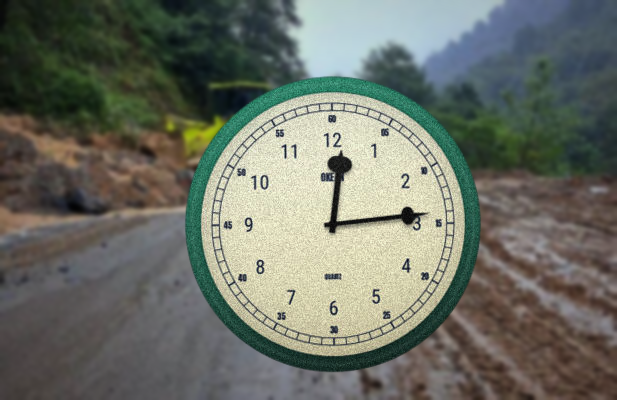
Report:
**12:14**
